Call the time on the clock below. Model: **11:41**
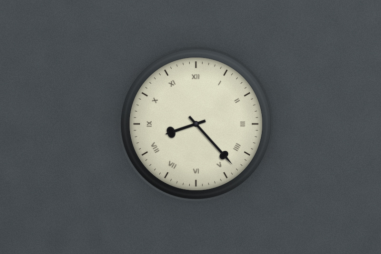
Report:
**8:23**
